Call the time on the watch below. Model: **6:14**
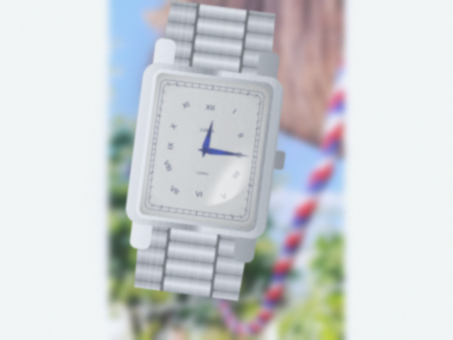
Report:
**12:15**
